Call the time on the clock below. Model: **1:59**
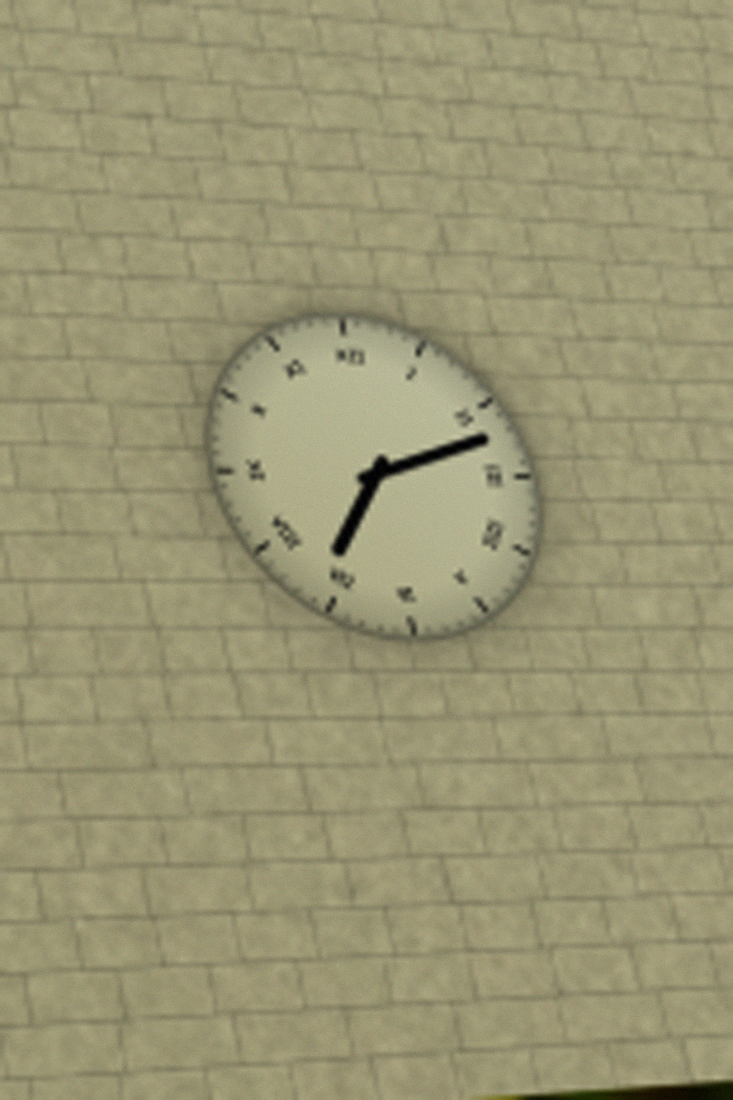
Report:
**7:12**
